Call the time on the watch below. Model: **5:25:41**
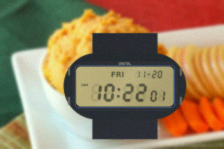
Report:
**10:22:01**
